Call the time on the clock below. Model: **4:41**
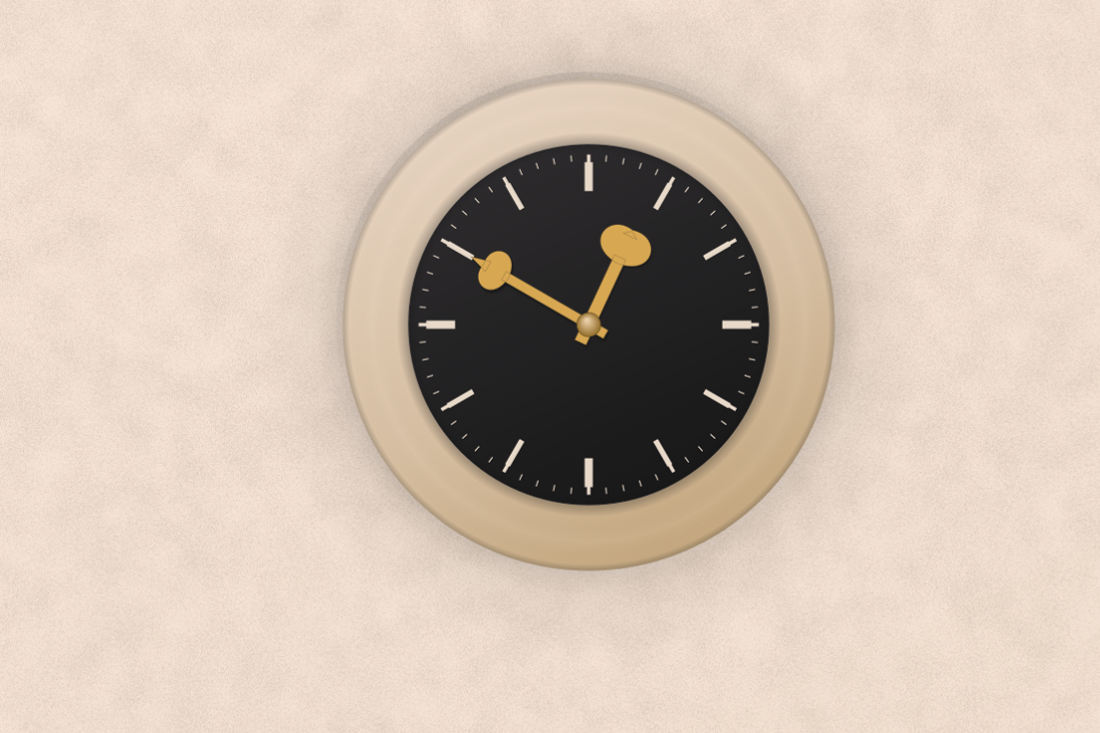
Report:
**12:50**
